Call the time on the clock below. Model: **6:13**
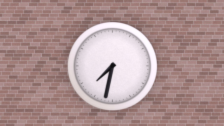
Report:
**7:32**
